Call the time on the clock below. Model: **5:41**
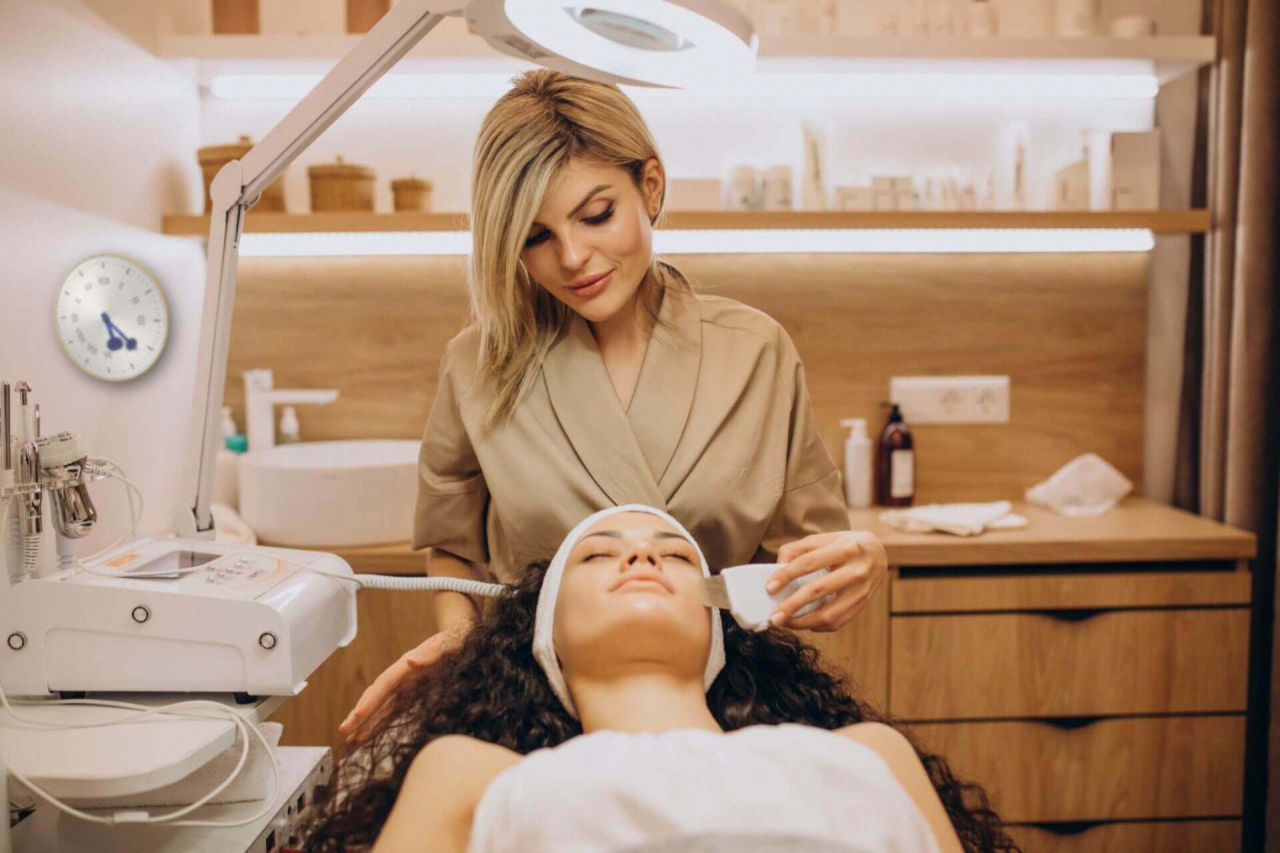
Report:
**5:22**
